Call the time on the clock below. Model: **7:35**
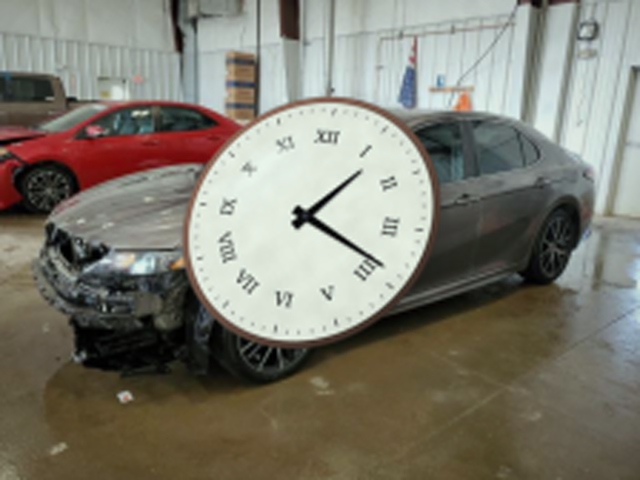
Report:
**1:19**
